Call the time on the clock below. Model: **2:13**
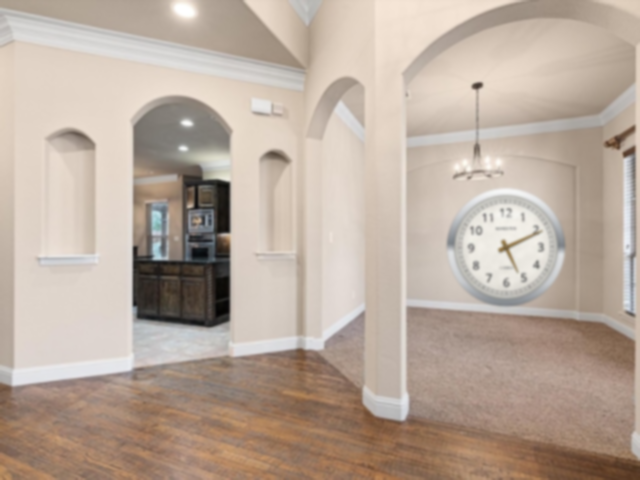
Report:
**5:11**
